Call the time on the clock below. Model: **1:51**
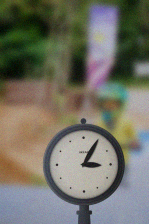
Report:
**3:05**
